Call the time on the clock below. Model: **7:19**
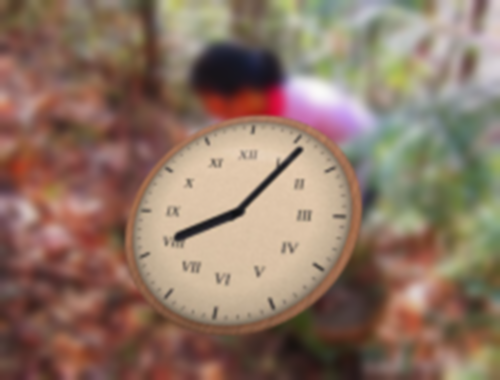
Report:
**8:06**
